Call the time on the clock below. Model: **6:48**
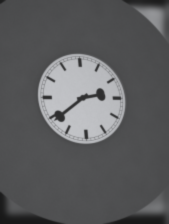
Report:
**2:39**
